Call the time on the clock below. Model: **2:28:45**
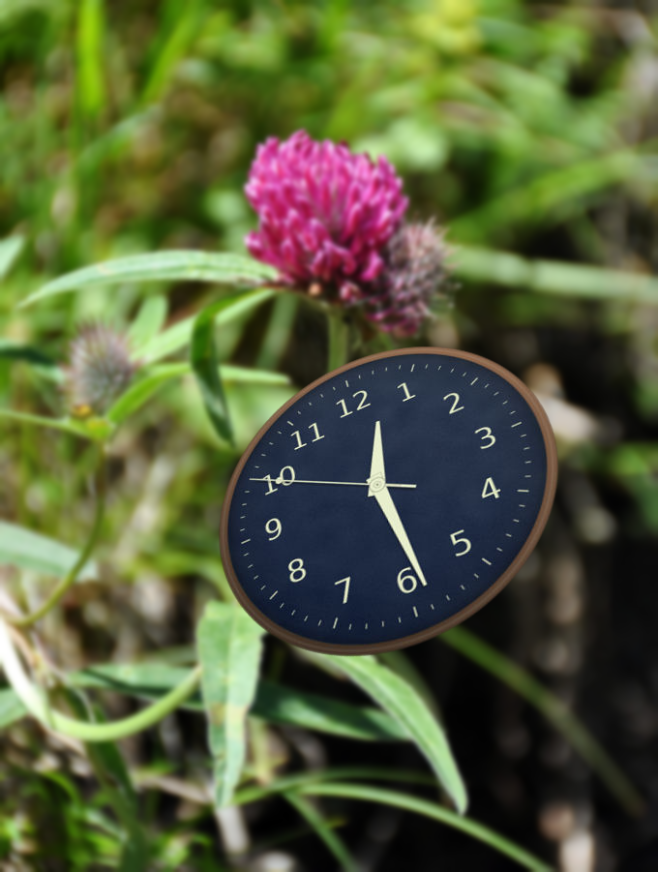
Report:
**12:28:50**
